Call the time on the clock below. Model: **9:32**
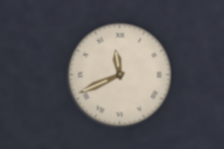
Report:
**11:41**
